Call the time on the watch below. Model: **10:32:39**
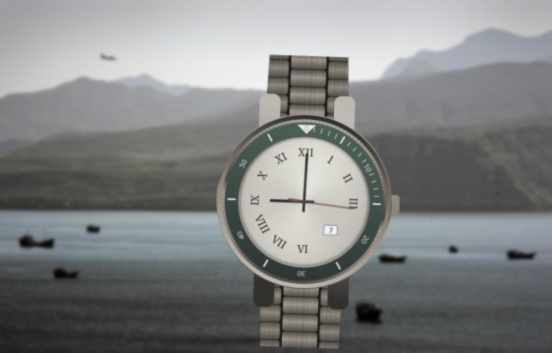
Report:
**9:00:16**
